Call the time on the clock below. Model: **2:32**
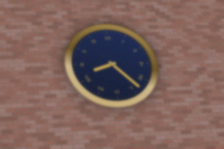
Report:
**8:23**
